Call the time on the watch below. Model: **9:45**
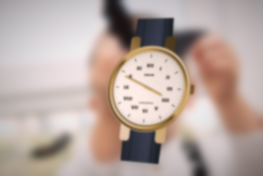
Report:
**3:49**
